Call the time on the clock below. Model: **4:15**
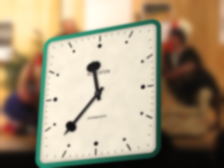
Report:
**11:37**
